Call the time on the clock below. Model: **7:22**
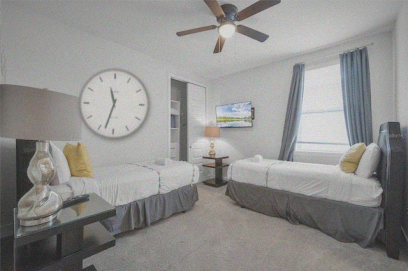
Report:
**11:33**
